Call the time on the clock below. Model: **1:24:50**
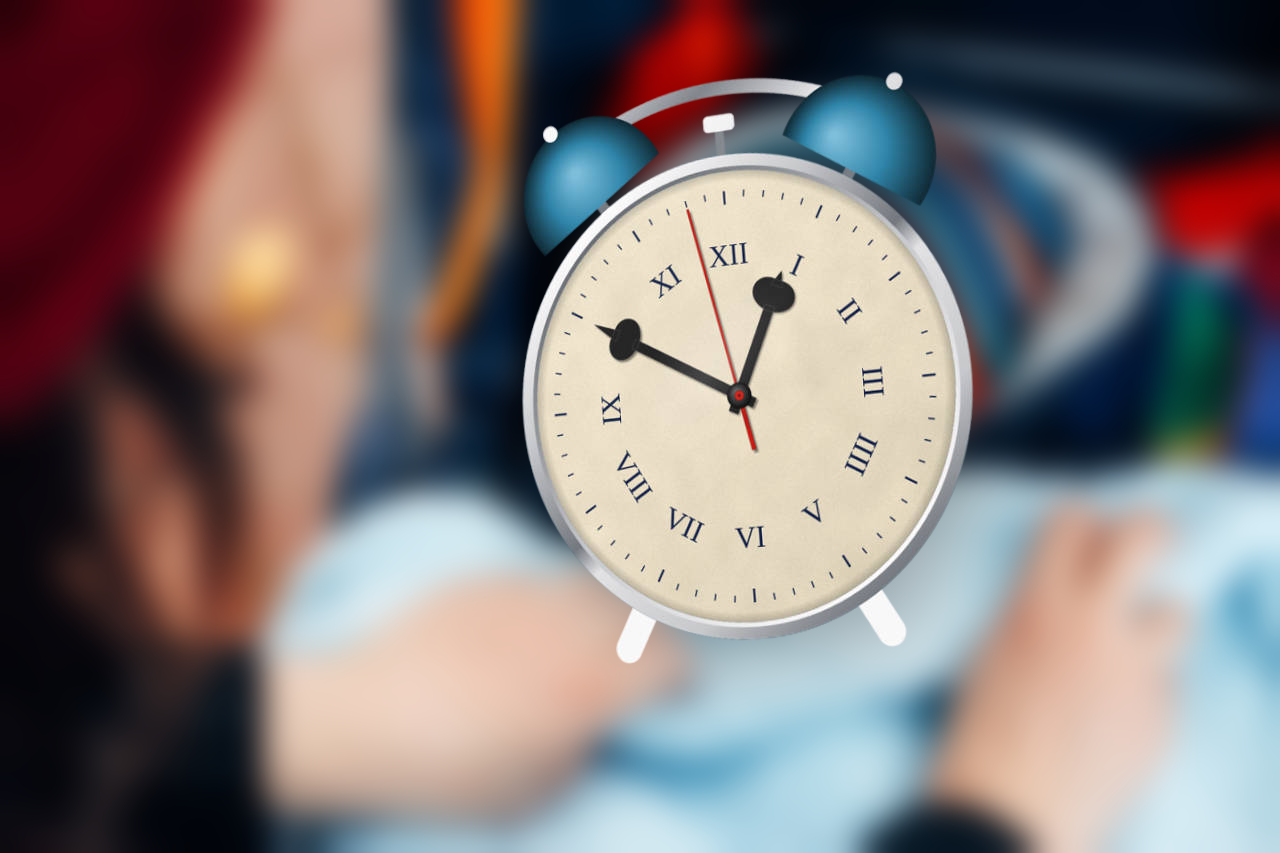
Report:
**12:49:58**
